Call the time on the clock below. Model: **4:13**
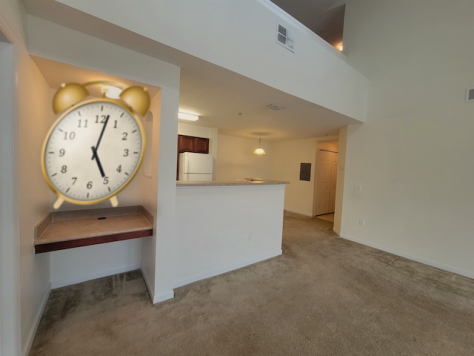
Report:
**5:02**
